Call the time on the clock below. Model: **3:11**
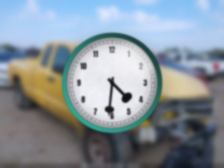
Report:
**4:31**
